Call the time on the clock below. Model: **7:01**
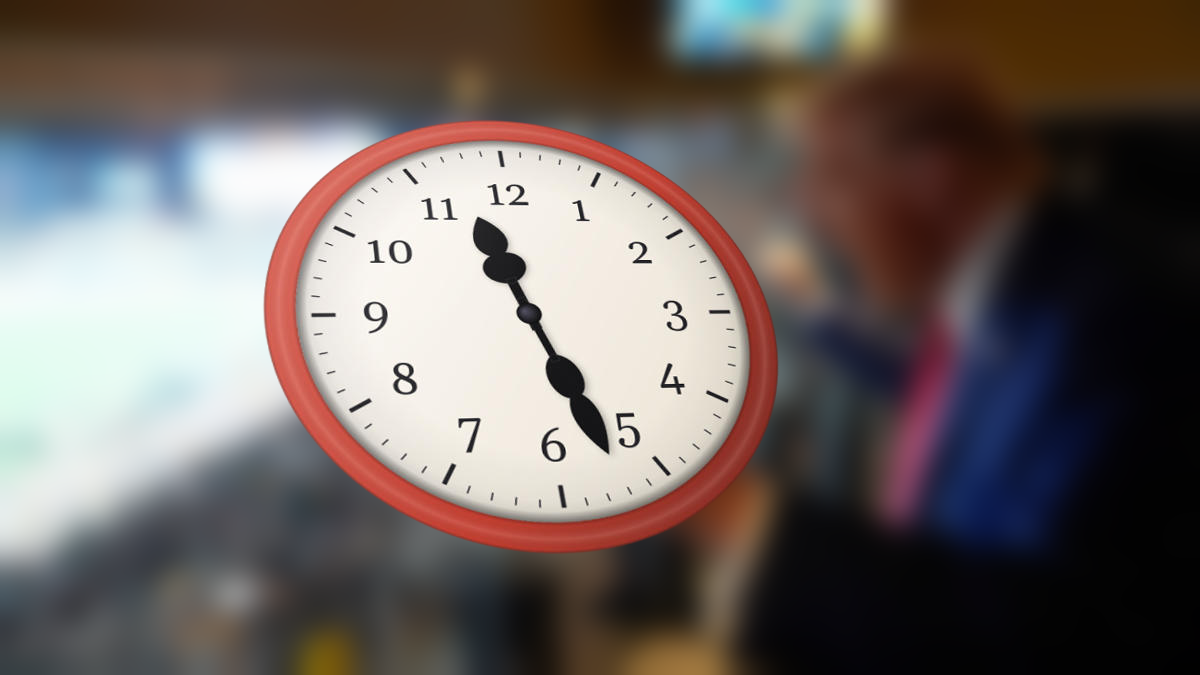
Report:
**11:27**
